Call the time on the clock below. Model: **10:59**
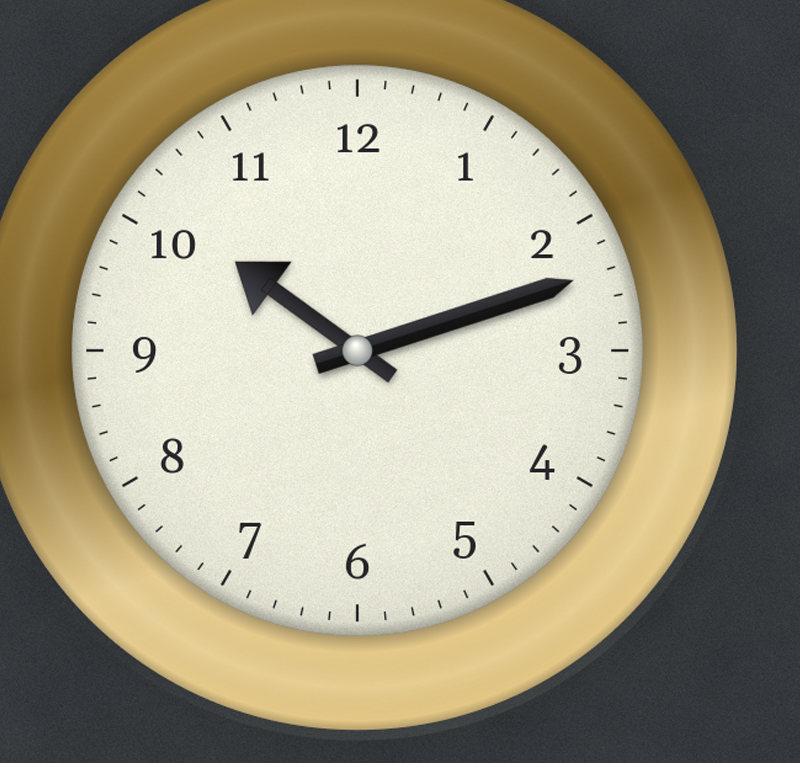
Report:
**10:12**
